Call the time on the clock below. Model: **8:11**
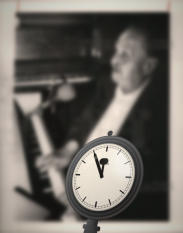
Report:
**11:55**
